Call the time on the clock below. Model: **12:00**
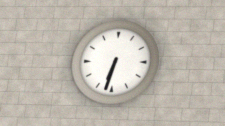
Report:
**6:32**
